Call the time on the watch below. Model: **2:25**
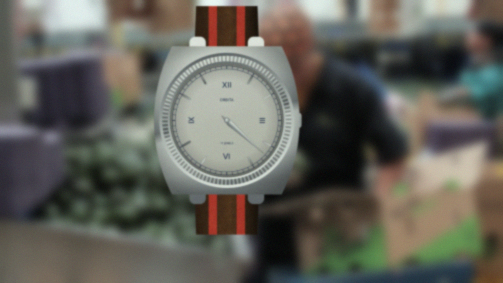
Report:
**4:22**
